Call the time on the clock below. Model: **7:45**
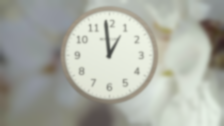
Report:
**12:59**
